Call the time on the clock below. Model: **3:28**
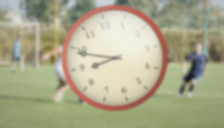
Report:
**8:49**
